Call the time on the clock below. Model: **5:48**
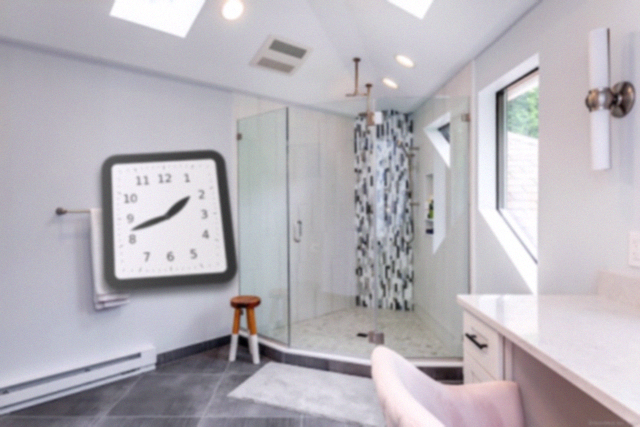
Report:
**1:42**
